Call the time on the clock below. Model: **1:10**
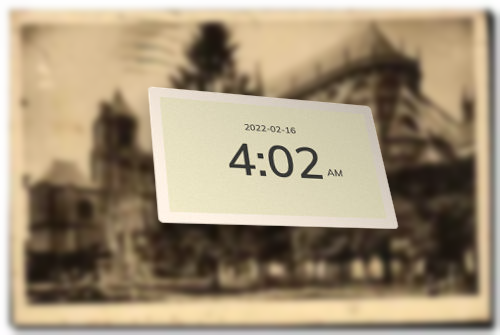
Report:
**4:02**
